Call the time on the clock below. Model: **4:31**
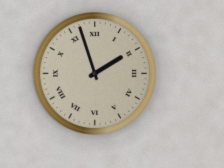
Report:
**1:57**
